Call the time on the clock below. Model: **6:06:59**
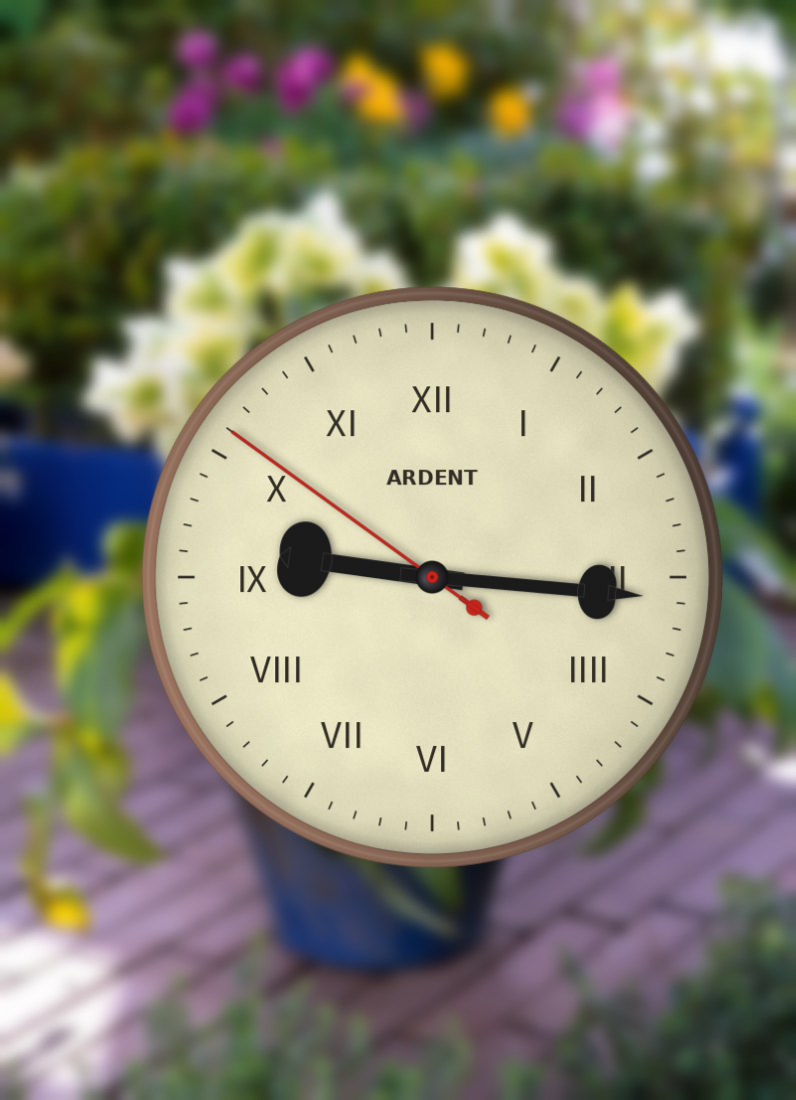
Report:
**9:15:51**
